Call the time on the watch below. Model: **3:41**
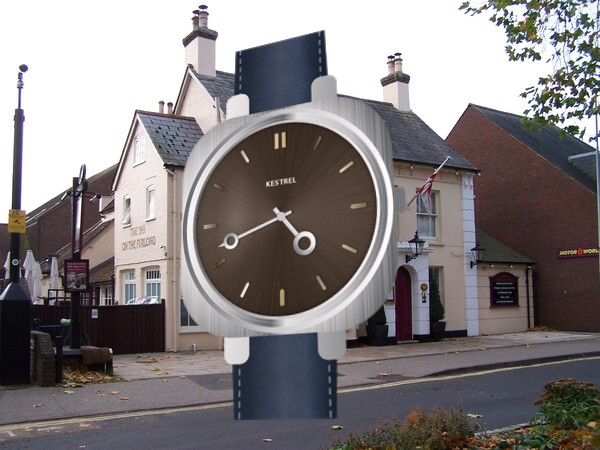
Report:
**4:42**
